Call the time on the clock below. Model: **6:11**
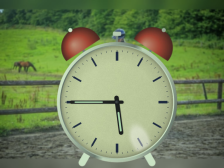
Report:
**5:45**
